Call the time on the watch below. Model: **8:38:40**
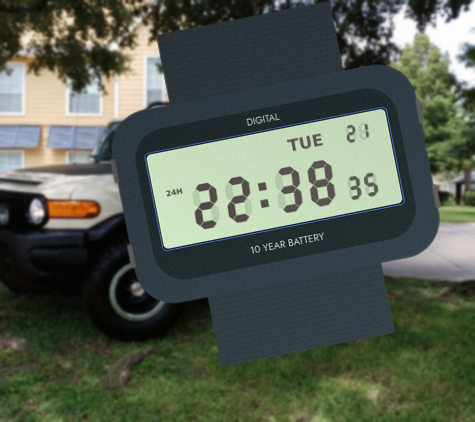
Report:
**22:38:35**
